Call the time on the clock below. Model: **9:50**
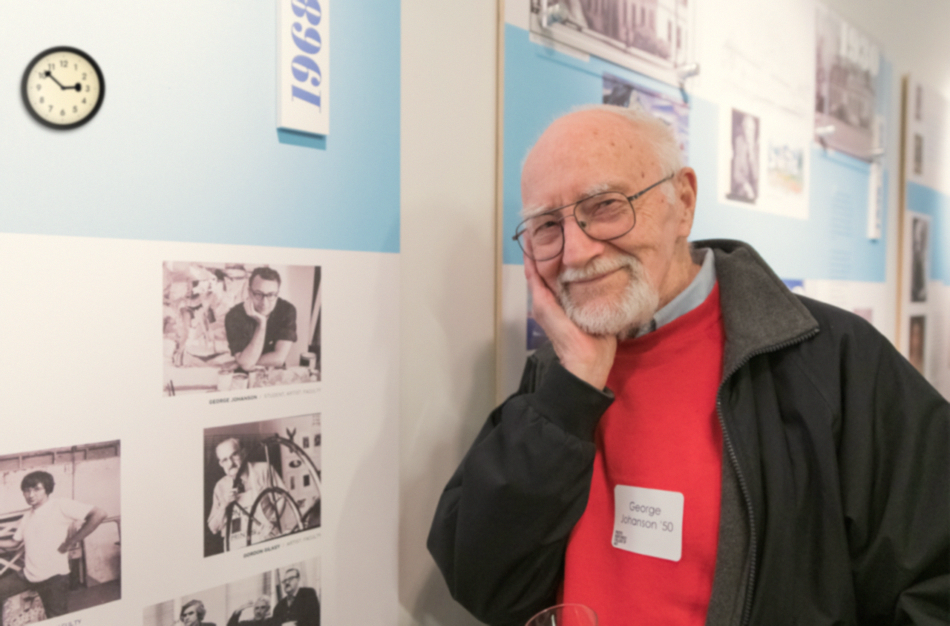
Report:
**2:52**
